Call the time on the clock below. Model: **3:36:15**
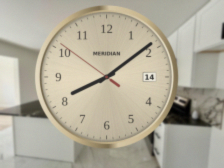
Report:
**8:08:51**
